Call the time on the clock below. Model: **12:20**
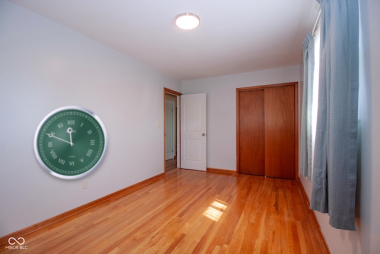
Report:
**11:49**
